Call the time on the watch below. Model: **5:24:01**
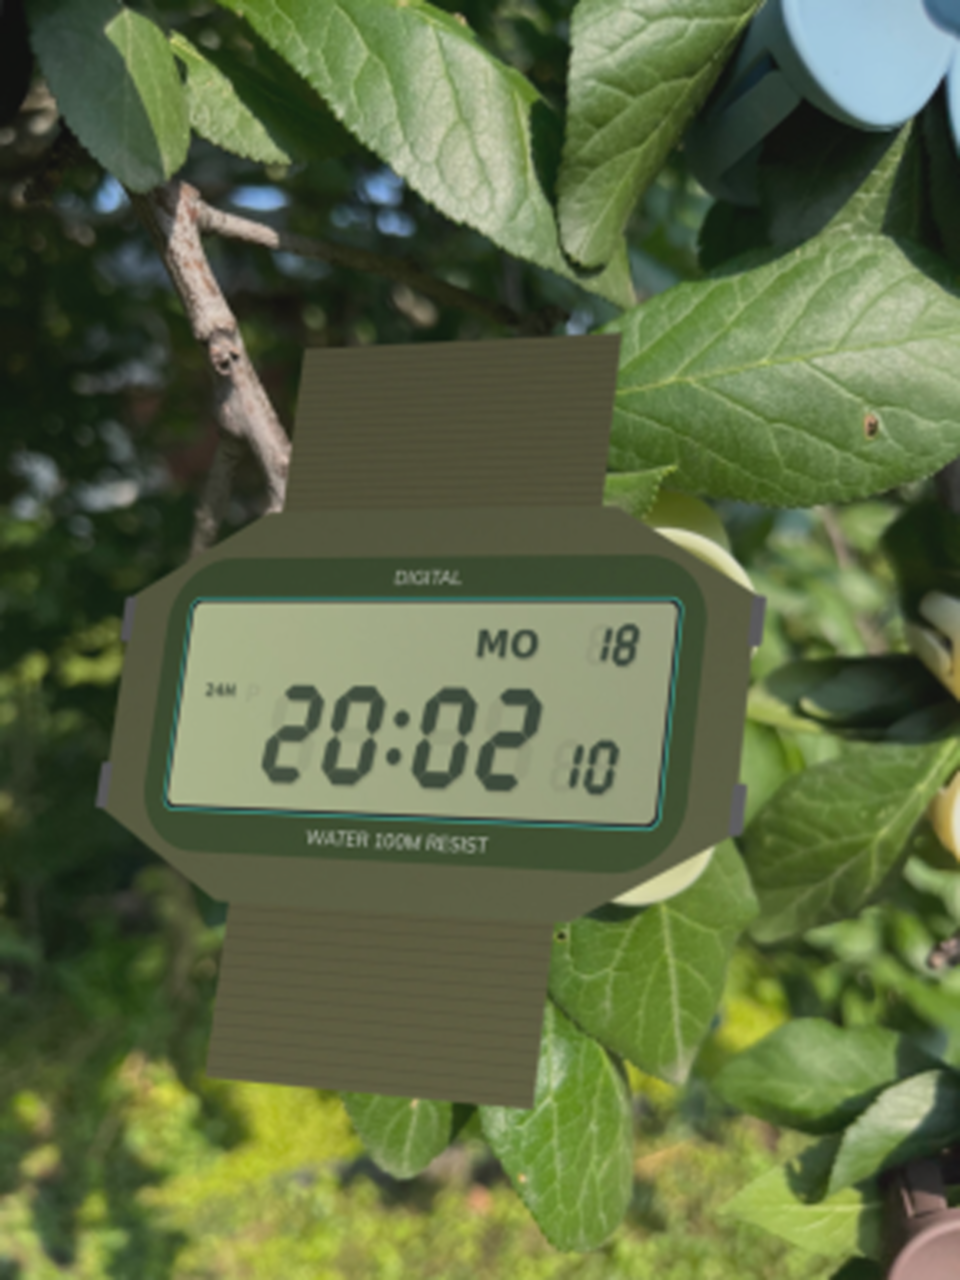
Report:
**20:02:10**
